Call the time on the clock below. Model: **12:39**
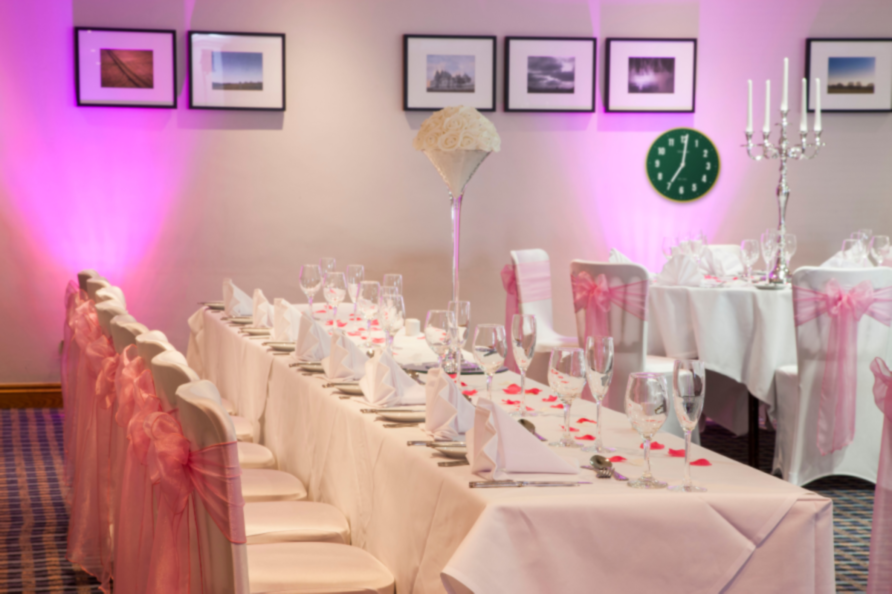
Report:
**7:01**
